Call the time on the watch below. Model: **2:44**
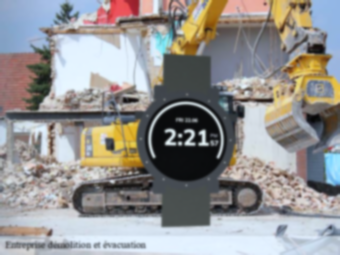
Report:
**2:21**
